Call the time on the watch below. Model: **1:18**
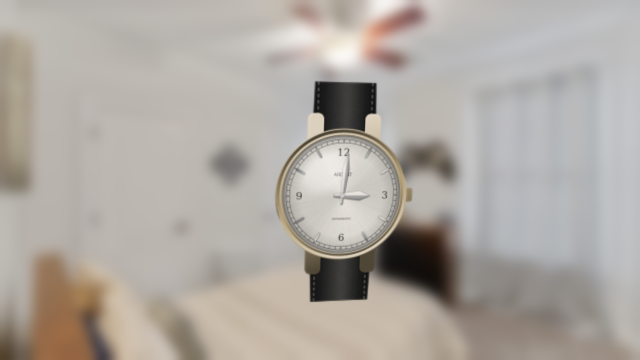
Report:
**3:01**
